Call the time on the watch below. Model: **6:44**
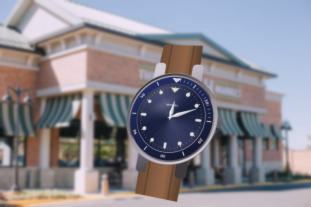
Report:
**12:11**
